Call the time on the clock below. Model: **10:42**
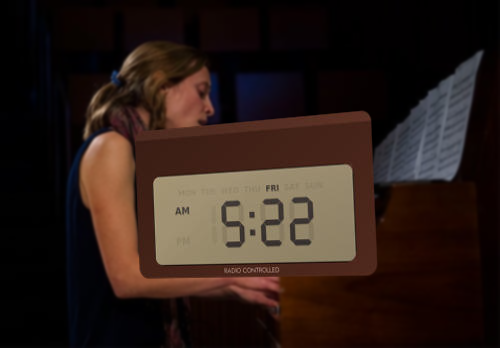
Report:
**5:22**
